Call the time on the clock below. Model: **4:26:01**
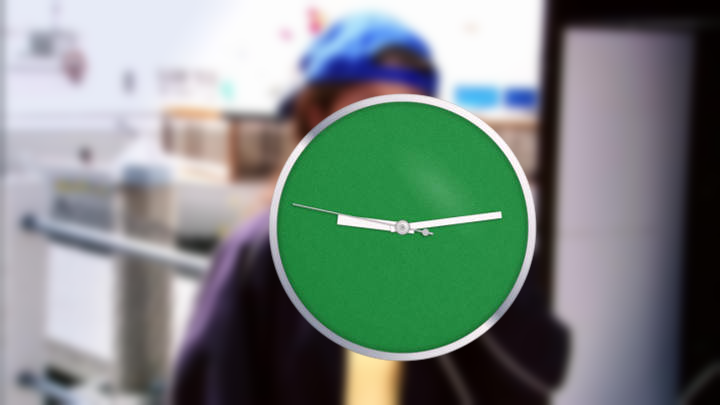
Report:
**9:13:47**
